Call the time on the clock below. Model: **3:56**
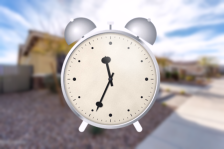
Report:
**11:34**
